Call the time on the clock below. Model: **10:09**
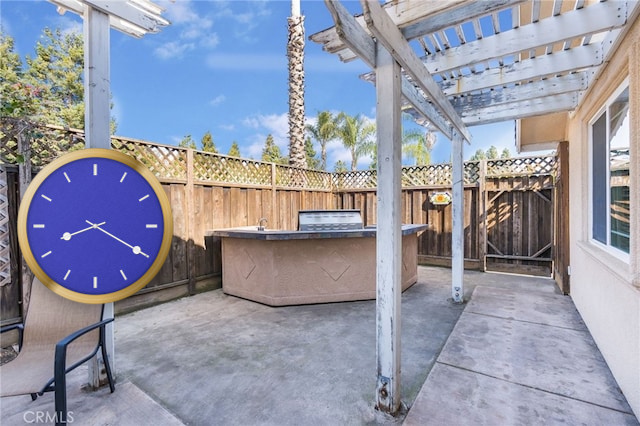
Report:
**8:20**
